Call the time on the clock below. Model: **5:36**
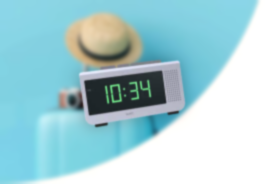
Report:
**10:34**
